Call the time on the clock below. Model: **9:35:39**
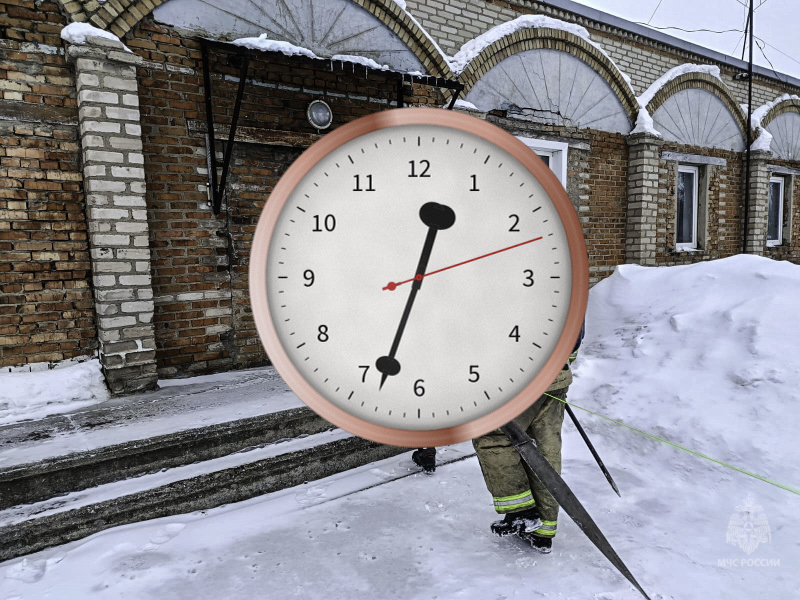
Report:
**12:33:12**
